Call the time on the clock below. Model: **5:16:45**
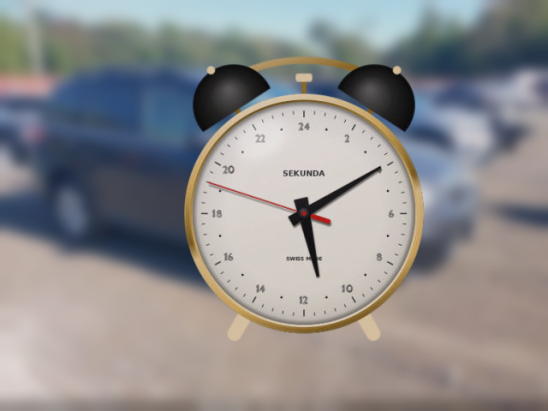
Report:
**11:09:48**
